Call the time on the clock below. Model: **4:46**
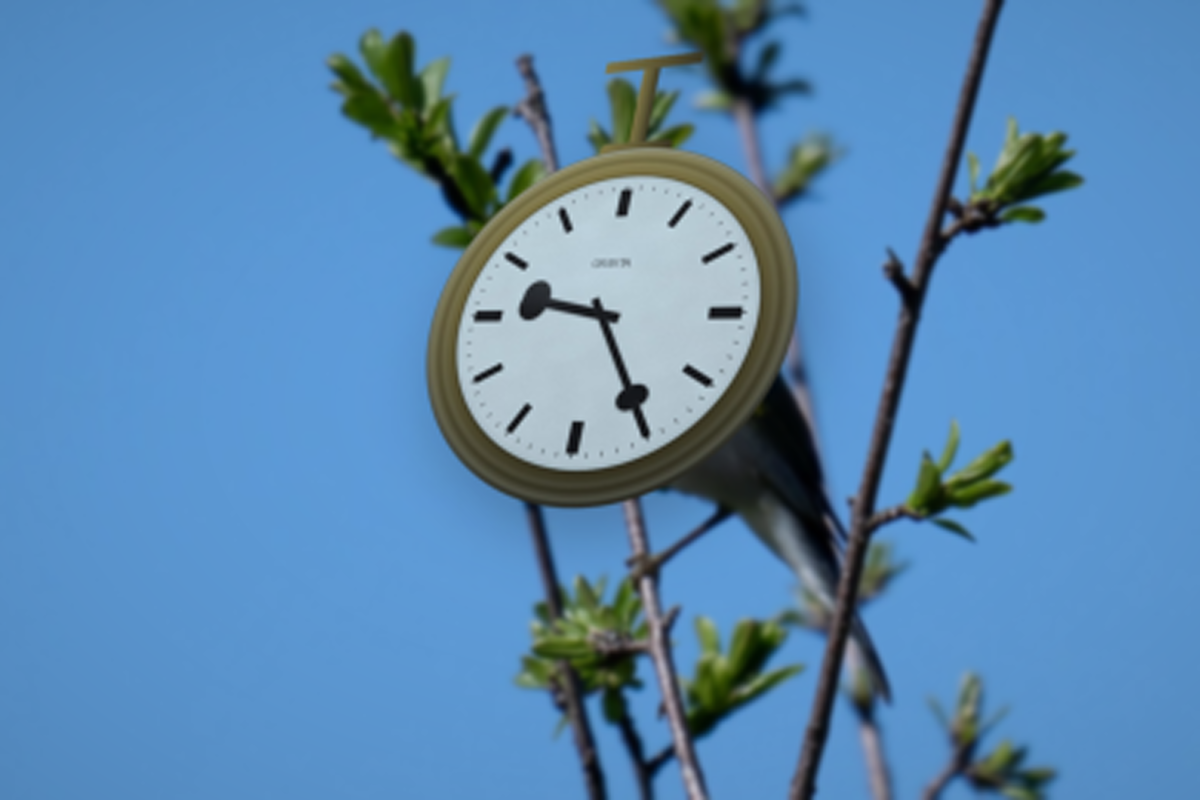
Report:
**9:25**
